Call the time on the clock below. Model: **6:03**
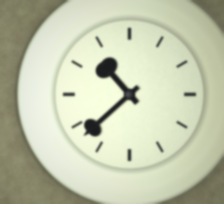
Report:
**10:38**
